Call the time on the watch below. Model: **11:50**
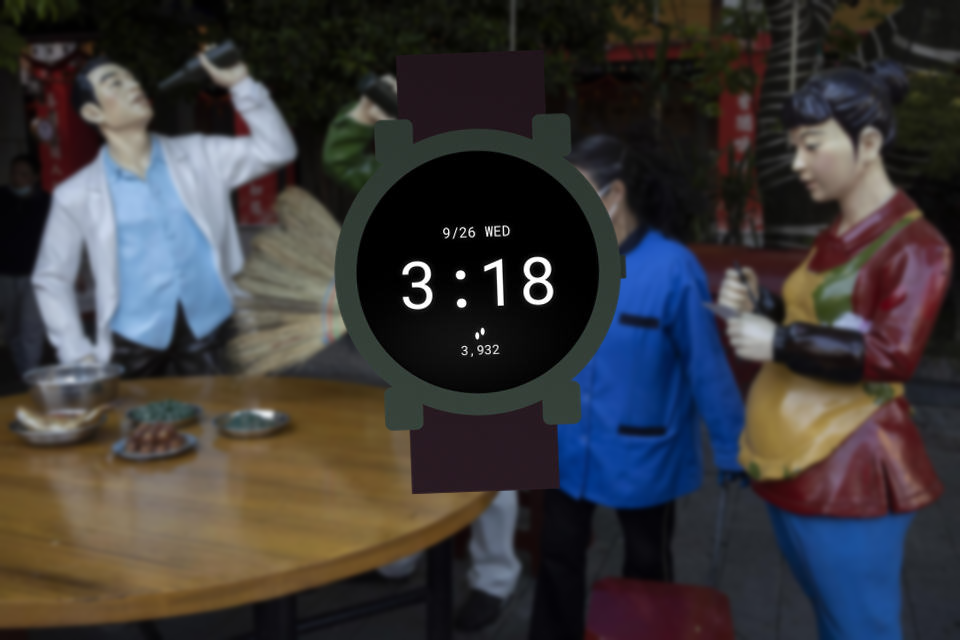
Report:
**3:18**
